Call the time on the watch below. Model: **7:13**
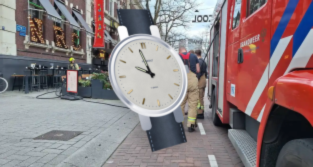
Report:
**9:58**
